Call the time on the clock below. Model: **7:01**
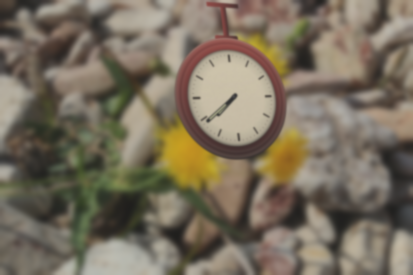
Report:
**7:39**
